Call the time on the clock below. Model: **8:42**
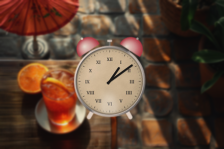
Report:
**1:09**
